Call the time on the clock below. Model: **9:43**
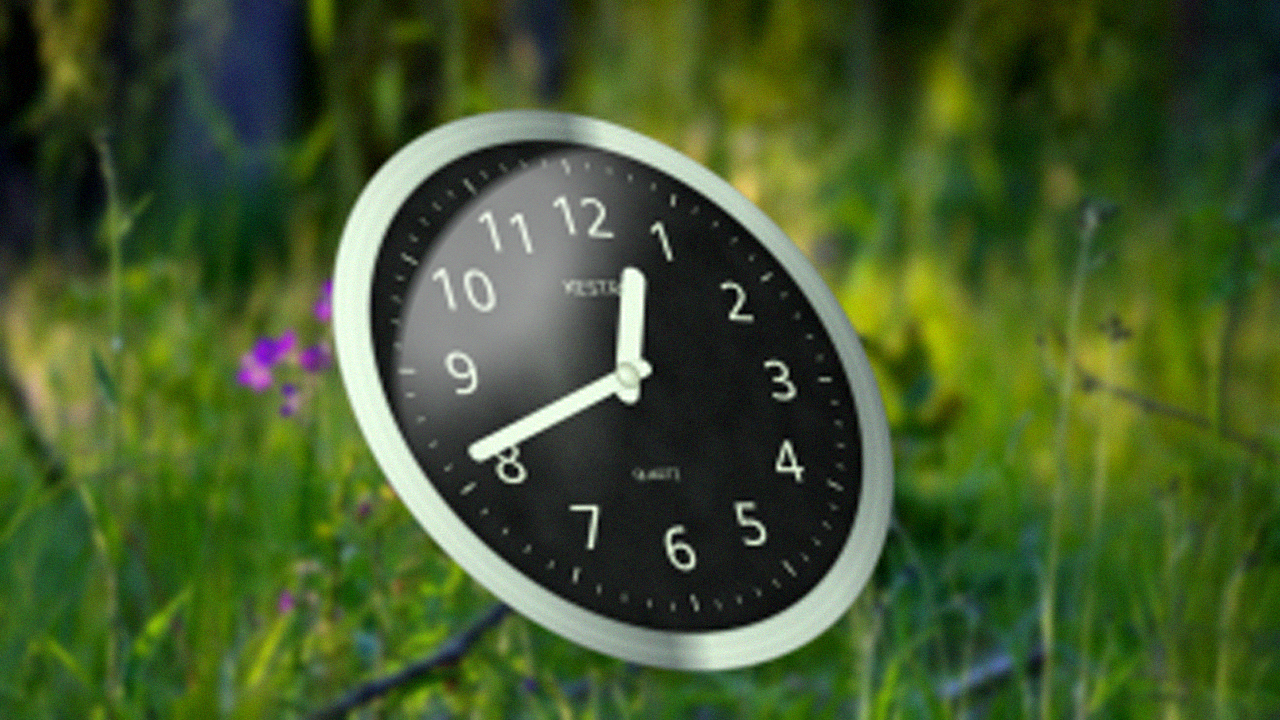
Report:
**12:41**
